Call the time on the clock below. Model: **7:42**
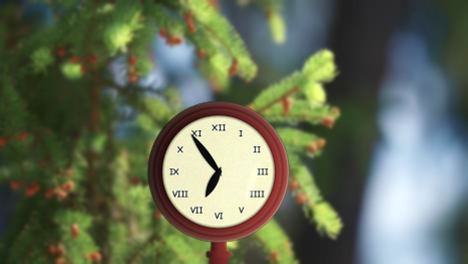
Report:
**6:54**
